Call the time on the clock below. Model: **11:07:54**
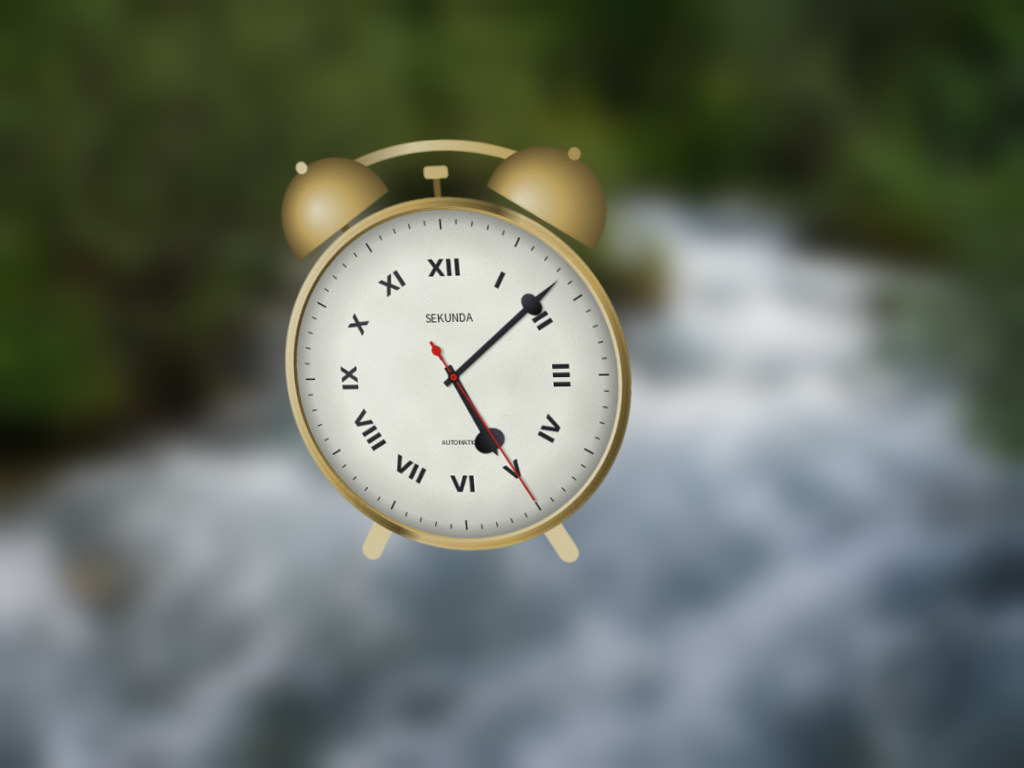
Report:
**5:08:25**
